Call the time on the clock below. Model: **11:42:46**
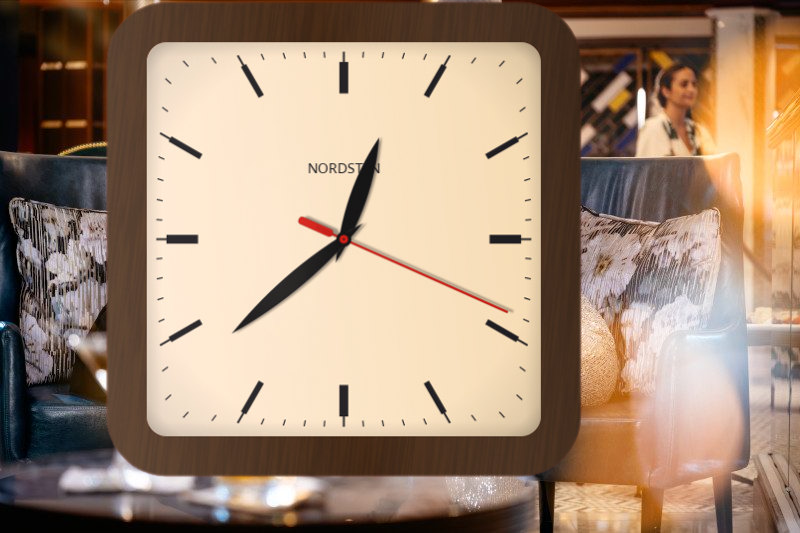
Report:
**12:38:19**
